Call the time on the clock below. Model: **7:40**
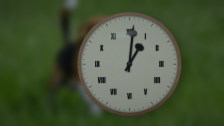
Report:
**1:01**
